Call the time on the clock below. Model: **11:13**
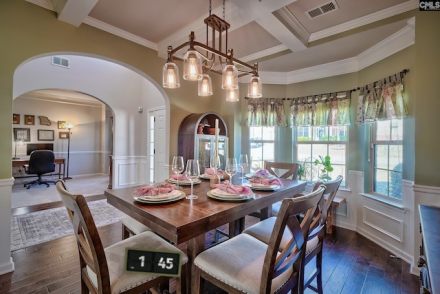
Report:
**1:45**
